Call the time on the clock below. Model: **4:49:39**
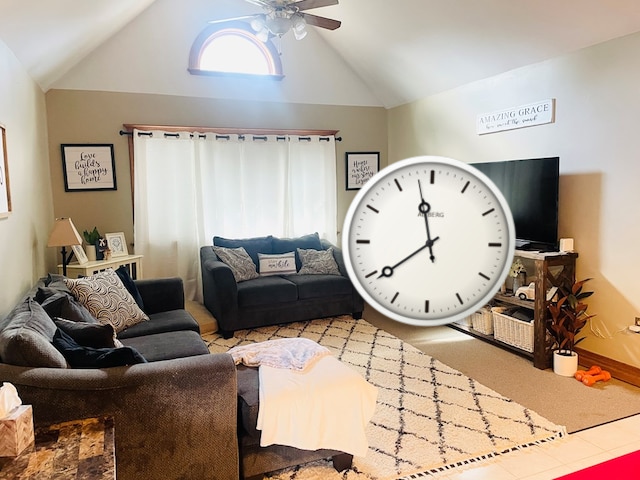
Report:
**11:38:58**
